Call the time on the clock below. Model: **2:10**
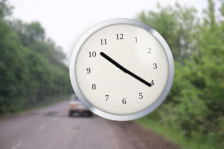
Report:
**10:21**
